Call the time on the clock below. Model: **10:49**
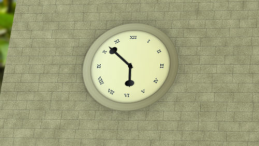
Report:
**5:52**
